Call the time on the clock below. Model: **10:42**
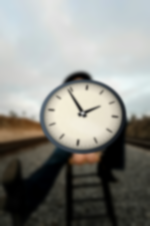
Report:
**1:54**
